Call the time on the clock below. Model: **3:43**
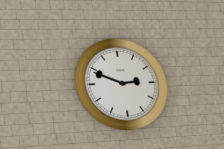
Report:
**2:49**
